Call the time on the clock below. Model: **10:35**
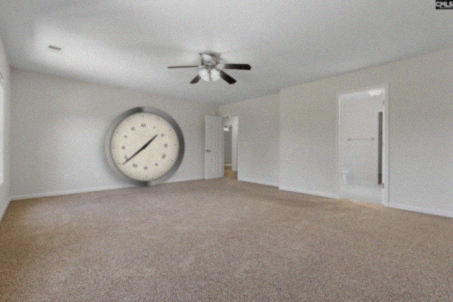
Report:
**1:39**
